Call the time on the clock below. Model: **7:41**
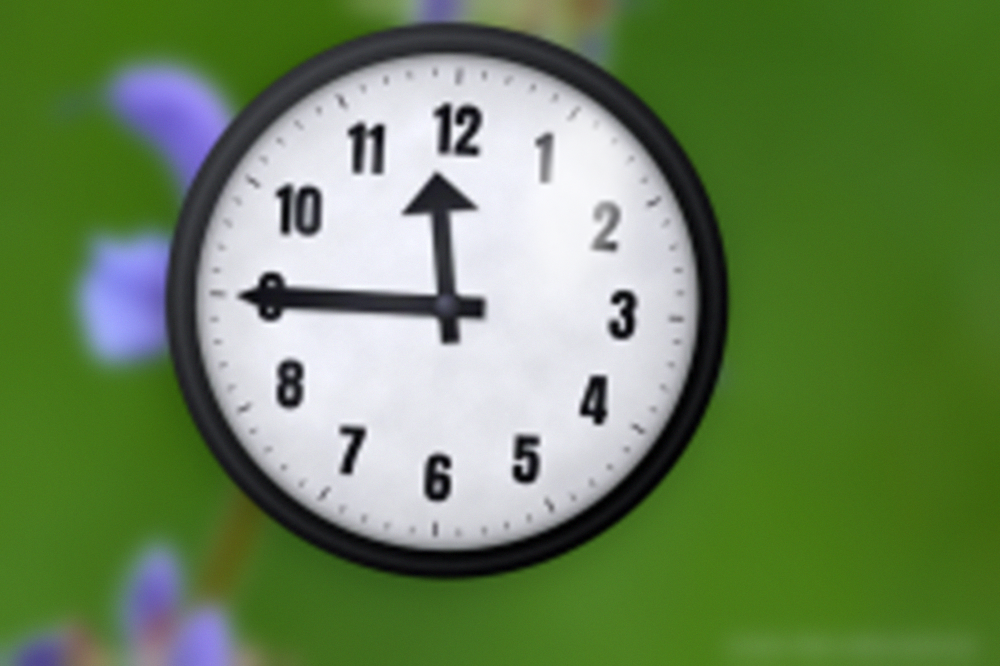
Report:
**11:45**
